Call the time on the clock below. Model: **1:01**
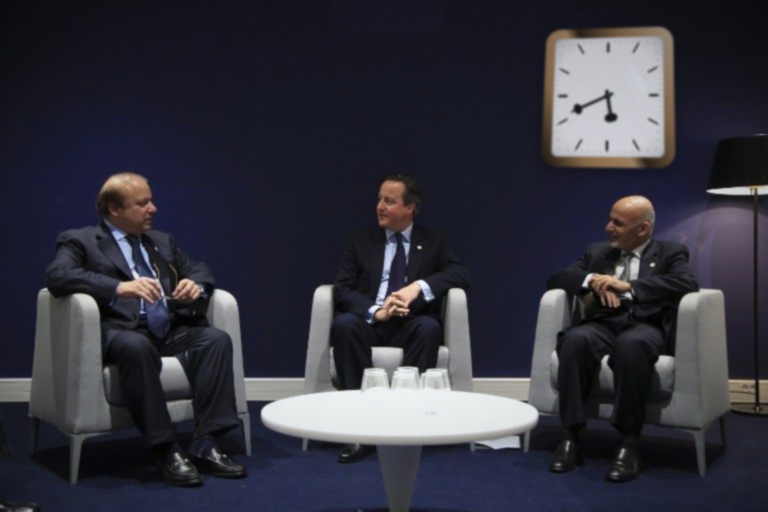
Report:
**5:41**
